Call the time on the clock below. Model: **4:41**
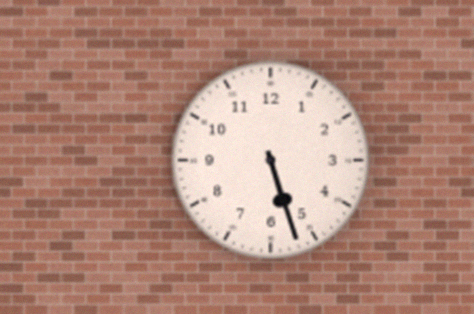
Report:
**5:27**
